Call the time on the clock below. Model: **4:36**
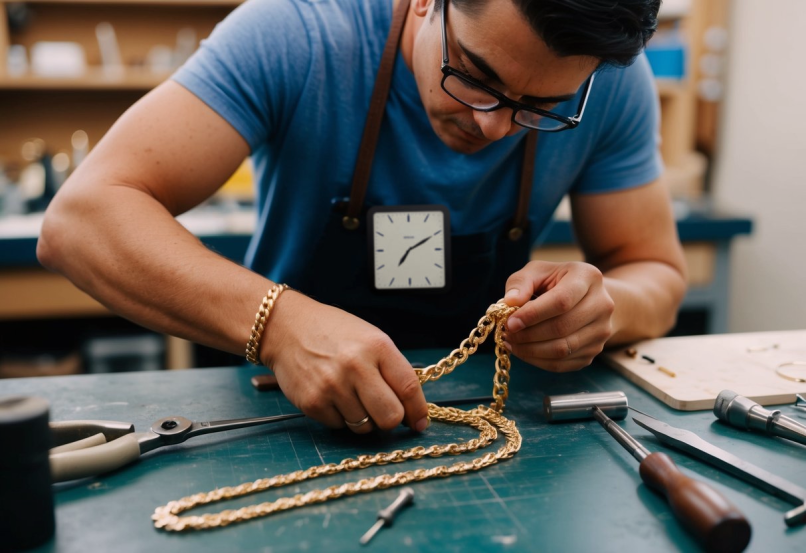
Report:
**7:10**
